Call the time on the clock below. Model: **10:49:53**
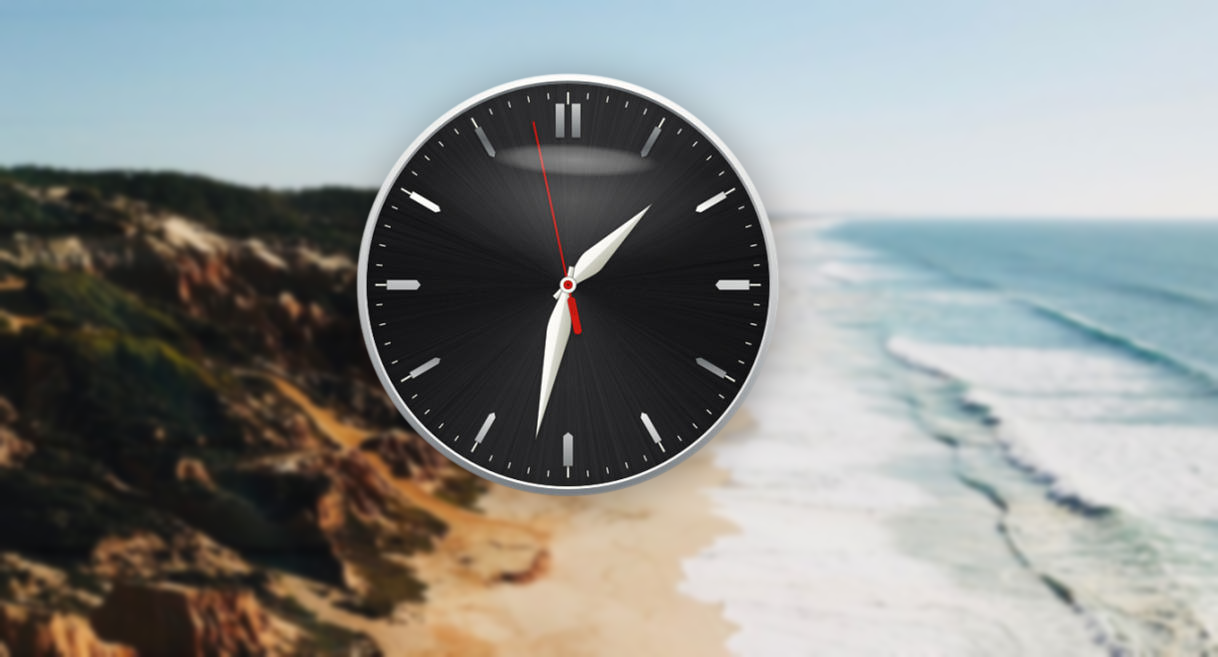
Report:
**1:31:58**
